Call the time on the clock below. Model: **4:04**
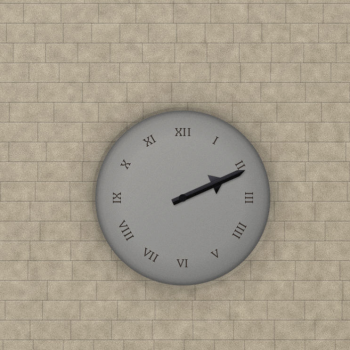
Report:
**2:11**
